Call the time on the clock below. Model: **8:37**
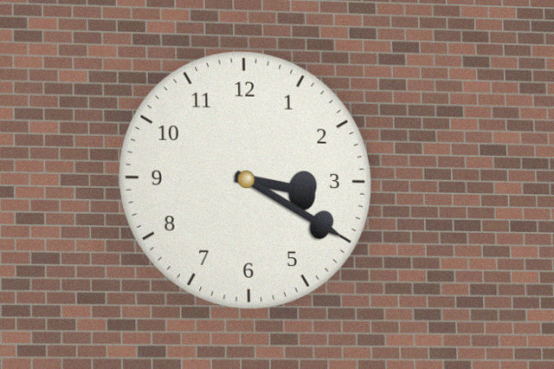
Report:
**3:20**
